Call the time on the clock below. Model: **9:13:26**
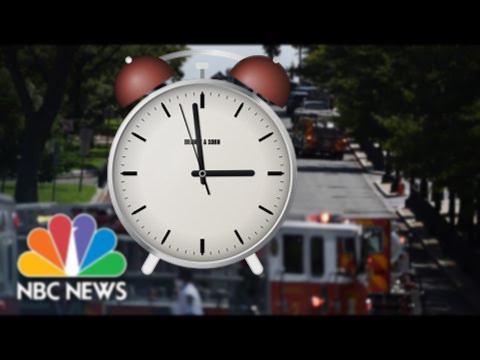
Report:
**2:58:57**
